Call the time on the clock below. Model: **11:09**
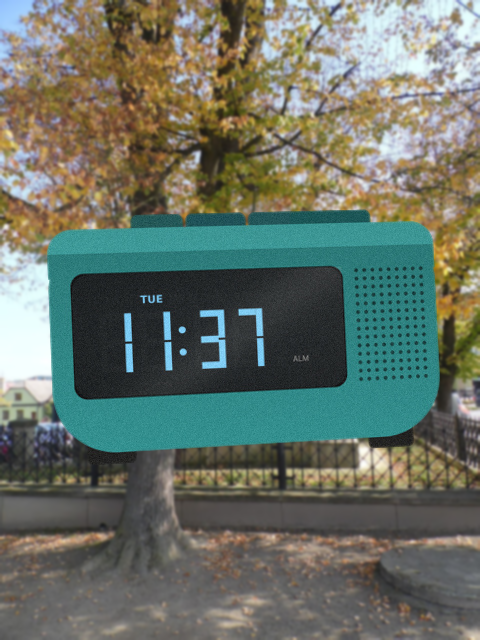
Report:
**11:37**
